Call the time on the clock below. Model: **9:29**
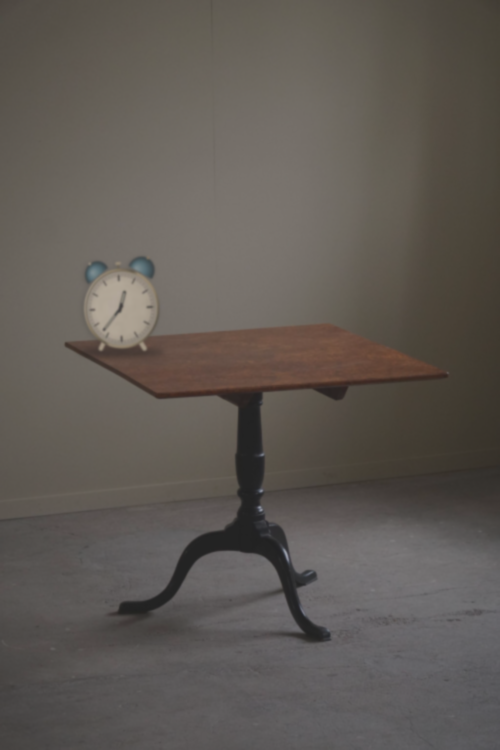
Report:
**12:37**
